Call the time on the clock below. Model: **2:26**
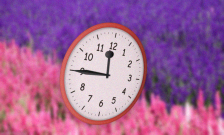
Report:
**11:45**
